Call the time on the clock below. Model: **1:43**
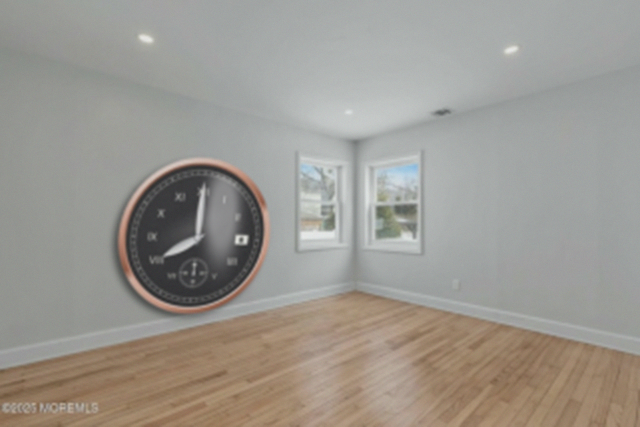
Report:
**8:00**
